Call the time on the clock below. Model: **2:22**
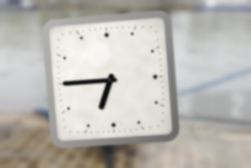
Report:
**6:45**
